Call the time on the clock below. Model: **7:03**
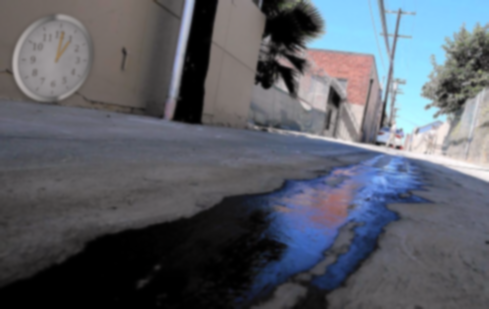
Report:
**1:01**
